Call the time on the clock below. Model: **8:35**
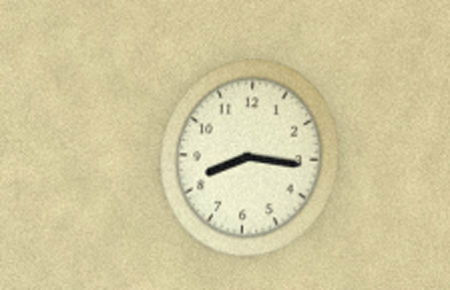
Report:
**8:16**
